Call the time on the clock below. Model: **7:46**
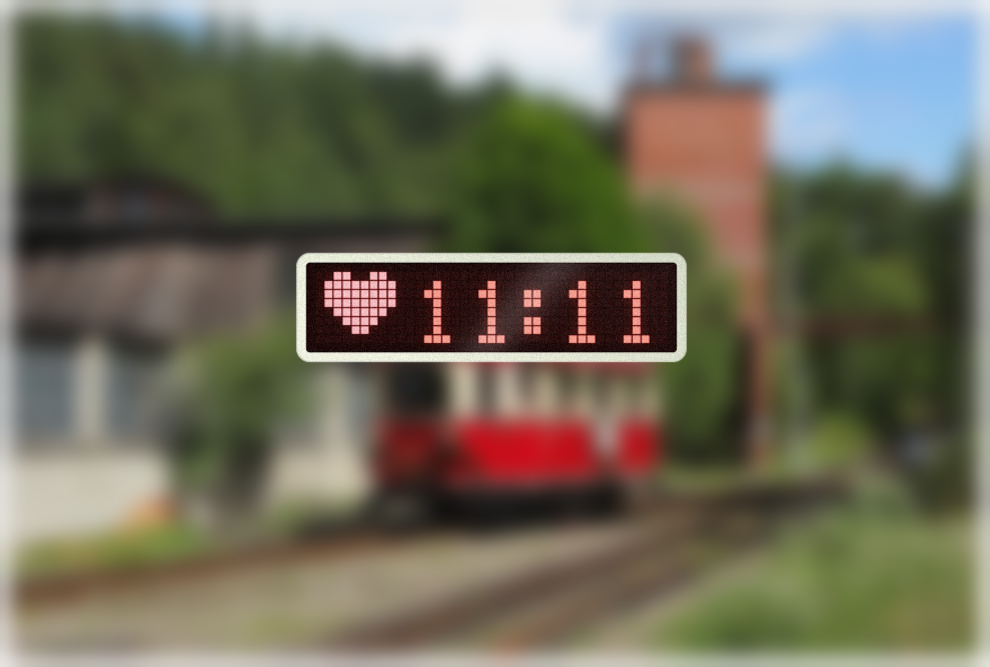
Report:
**11:11**
